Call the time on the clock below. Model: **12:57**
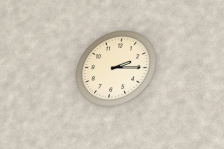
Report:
**2:15**
